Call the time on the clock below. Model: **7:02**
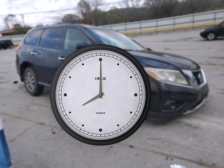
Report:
**8:00**
